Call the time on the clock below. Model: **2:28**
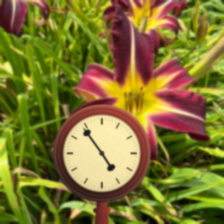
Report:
**4:54**
